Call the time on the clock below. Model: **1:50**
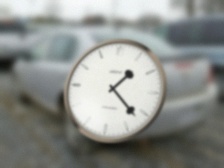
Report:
**1:22**
